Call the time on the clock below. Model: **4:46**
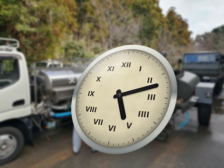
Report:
**5:12**
